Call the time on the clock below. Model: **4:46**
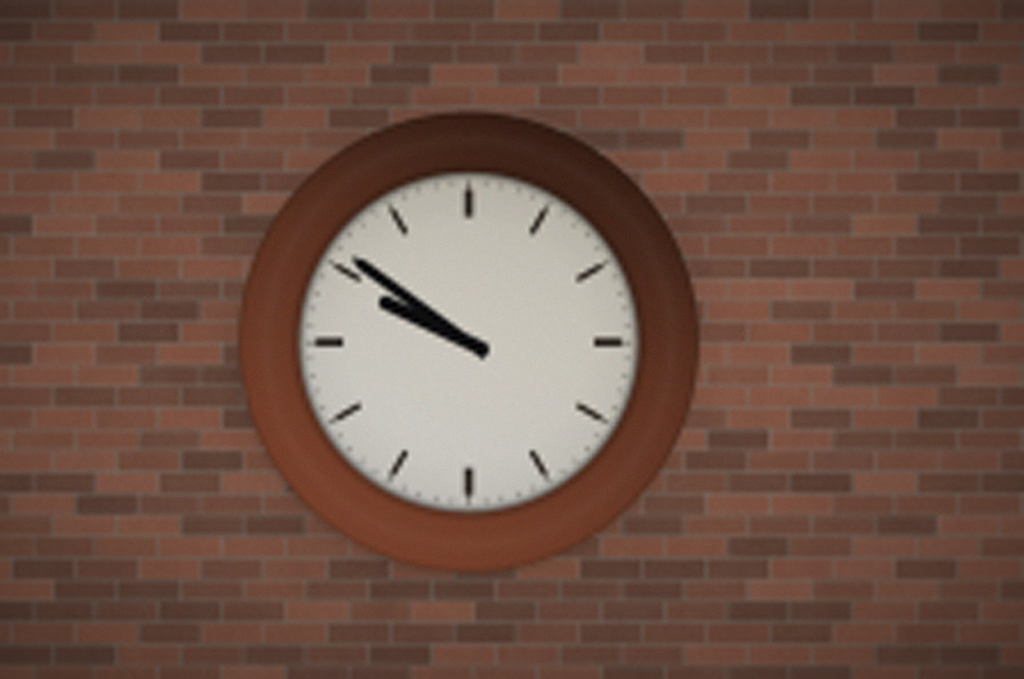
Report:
**9:51**
